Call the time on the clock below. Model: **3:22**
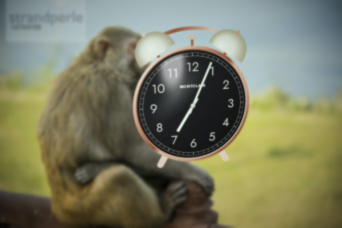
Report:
**7:04**
